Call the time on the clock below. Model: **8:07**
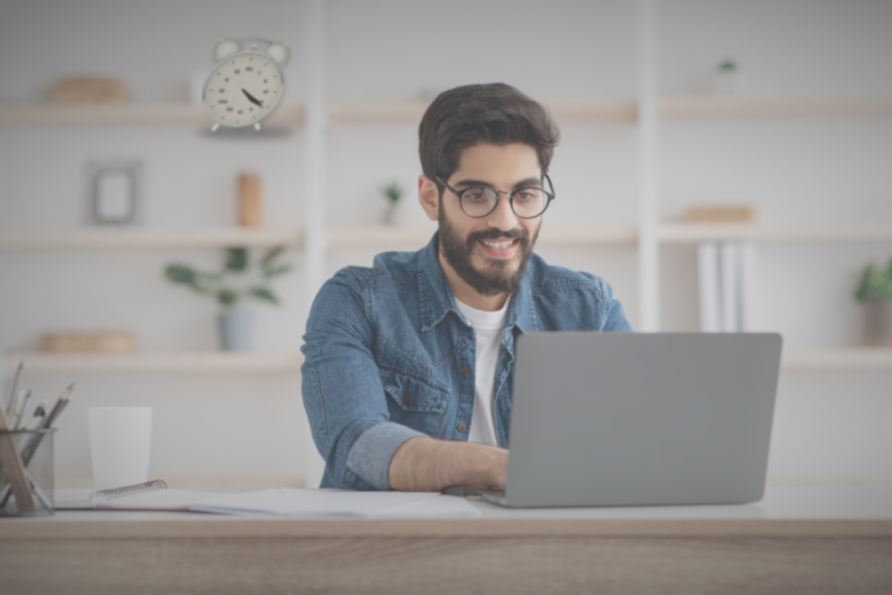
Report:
**4:21**
